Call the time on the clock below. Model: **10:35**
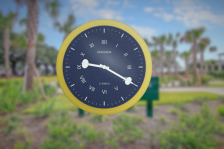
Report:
**9:20**
